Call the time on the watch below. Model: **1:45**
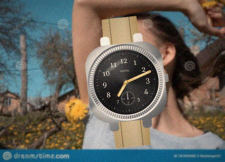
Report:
**7:12**
